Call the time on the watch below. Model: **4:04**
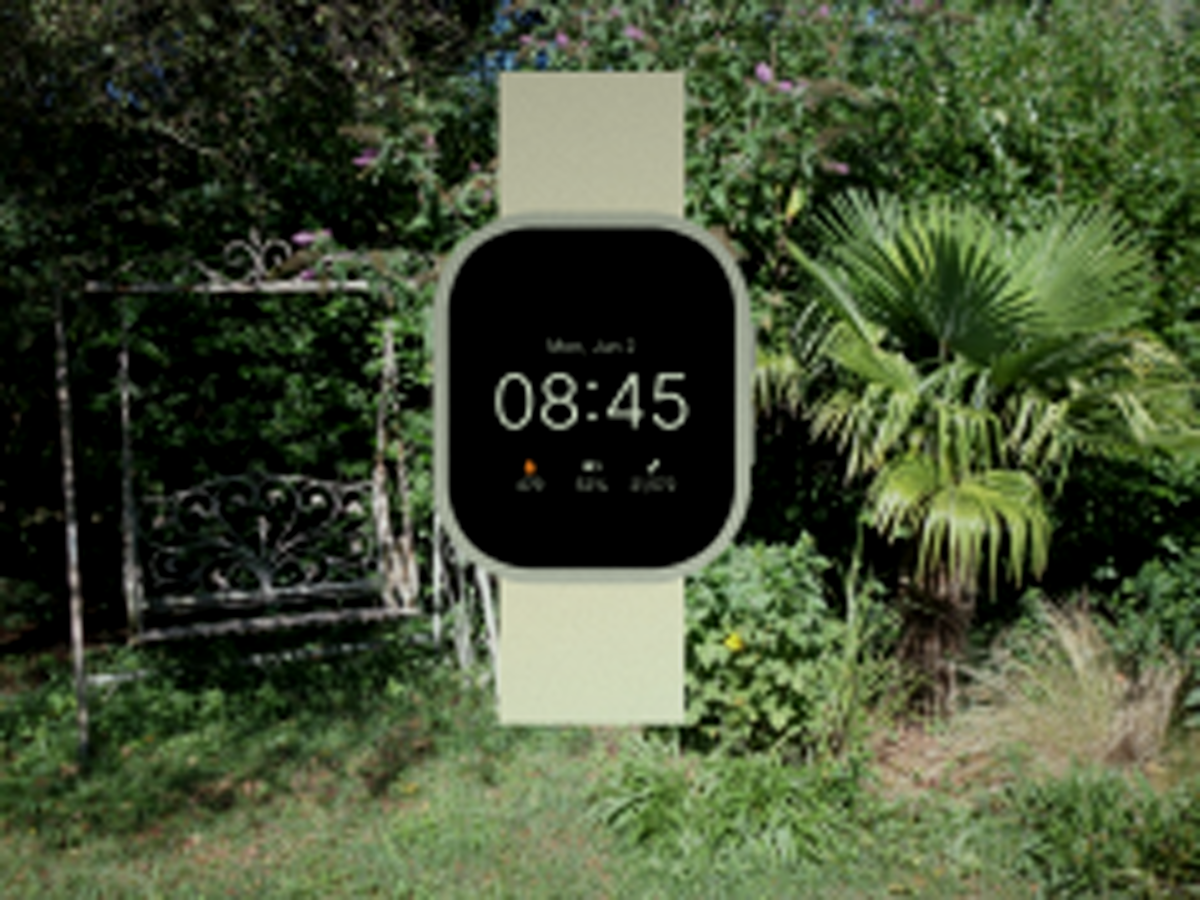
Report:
**8:45**
